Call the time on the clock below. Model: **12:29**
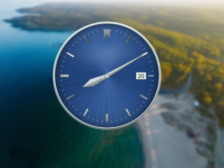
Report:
**8:10**
